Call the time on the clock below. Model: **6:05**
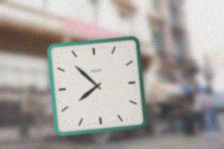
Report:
**7:53**
